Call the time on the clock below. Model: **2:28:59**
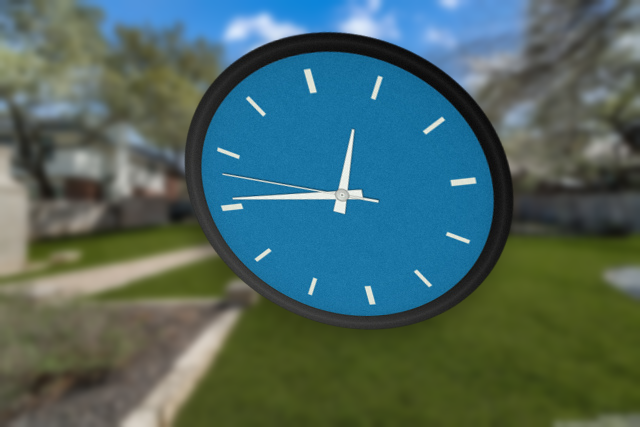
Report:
**12:45:48**
